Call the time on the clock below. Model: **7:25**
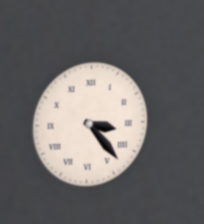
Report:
**3:23**
